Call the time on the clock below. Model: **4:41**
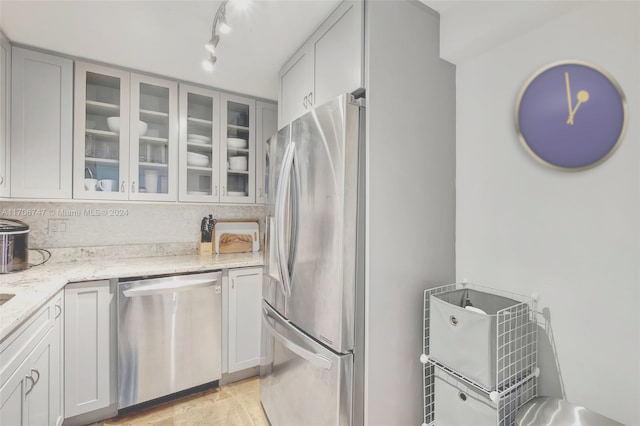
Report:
**12:59**
